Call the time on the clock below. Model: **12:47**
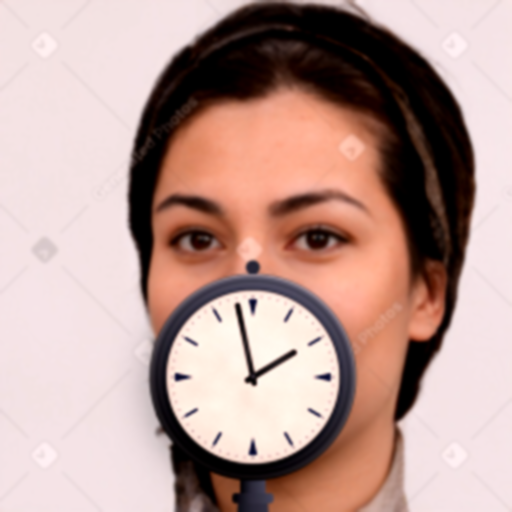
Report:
**1:58**
